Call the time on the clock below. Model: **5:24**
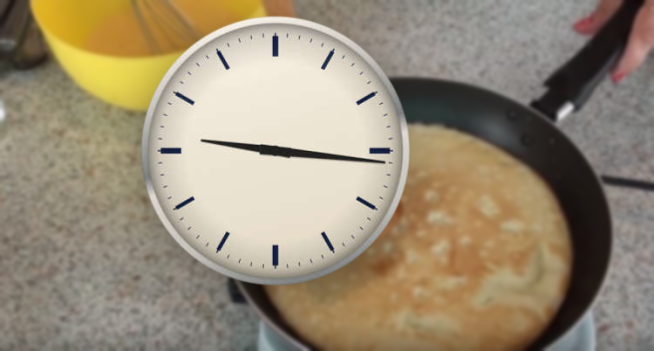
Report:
**9:16**
